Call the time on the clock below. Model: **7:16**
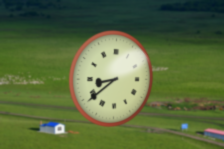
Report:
**8:39**
